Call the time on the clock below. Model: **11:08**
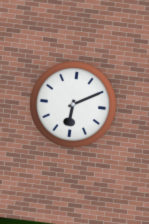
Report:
**6:10**
